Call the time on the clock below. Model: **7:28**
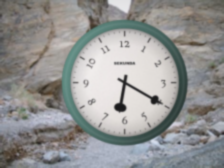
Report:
**6:20**
